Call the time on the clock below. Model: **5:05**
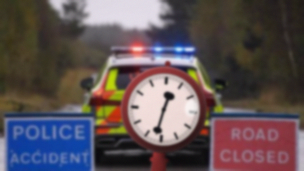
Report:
**12:32**
